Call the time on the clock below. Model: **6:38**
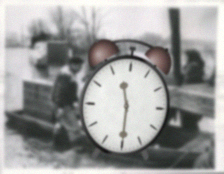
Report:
**11:30**
